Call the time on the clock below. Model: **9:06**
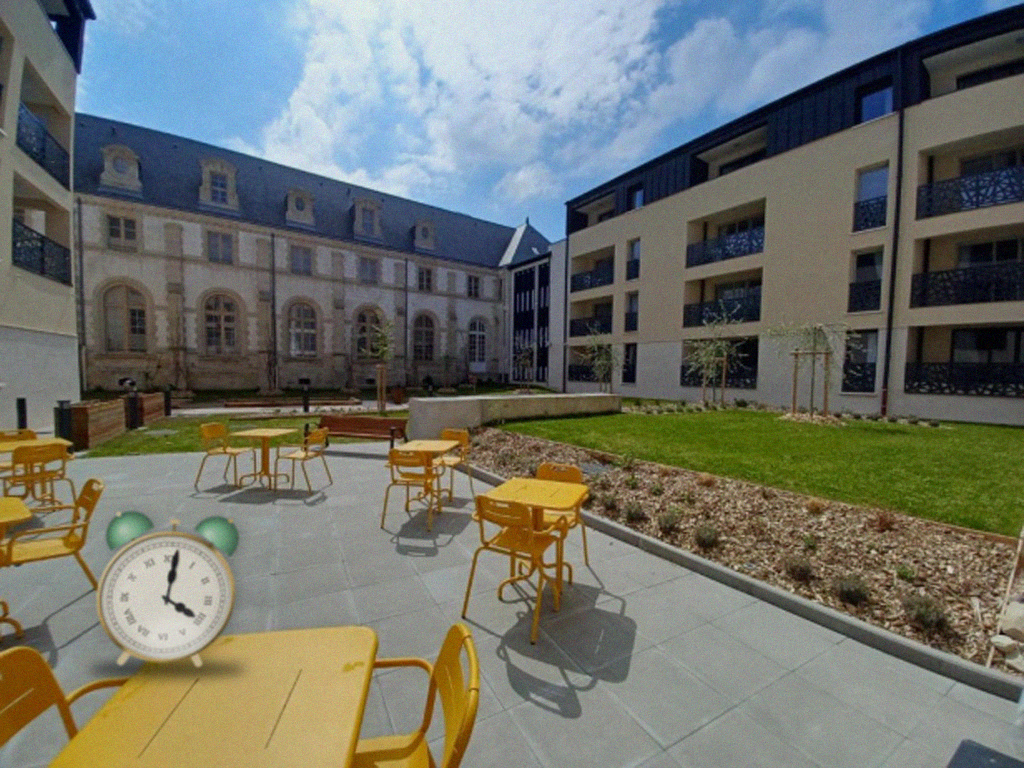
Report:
**4:01**
